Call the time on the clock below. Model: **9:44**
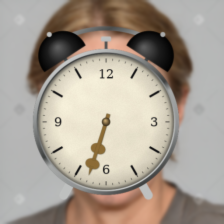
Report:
**6:33**
